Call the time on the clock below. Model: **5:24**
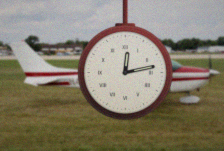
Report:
**12:13**
